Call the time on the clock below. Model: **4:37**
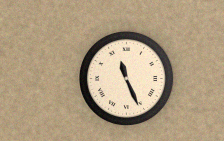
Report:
**11:26**
